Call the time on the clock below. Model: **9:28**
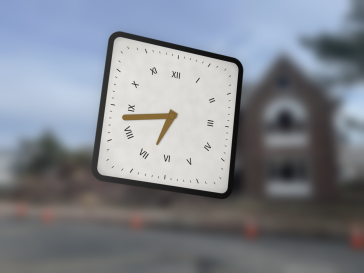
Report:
**6:43**
